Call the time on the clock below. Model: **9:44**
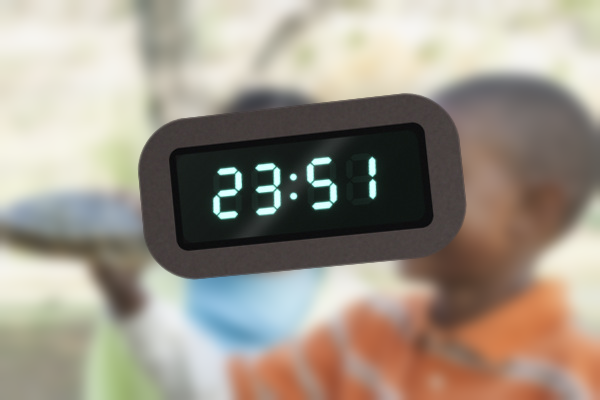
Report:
**23:51**
